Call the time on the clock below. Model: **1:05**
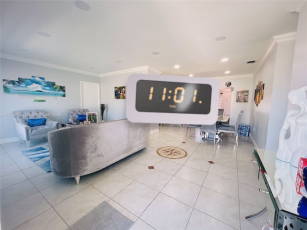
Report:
**11:01**
